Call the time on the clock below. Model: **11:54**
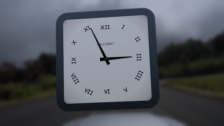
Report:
**2:56**
